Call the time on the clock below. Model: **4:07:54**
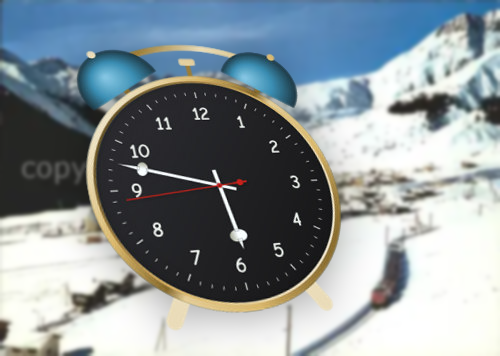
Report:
**5:47:44**
